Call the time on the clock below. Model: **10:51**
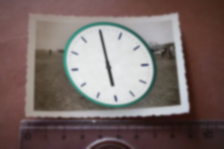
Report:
**6:00**
